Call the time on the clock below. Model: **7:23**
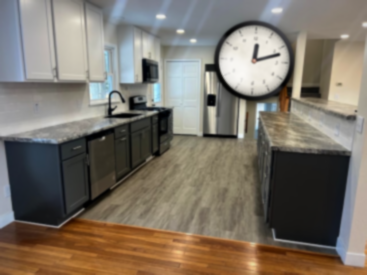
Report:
**12:12**
